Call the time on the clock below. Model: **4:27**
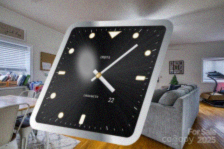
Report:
**4:07**
